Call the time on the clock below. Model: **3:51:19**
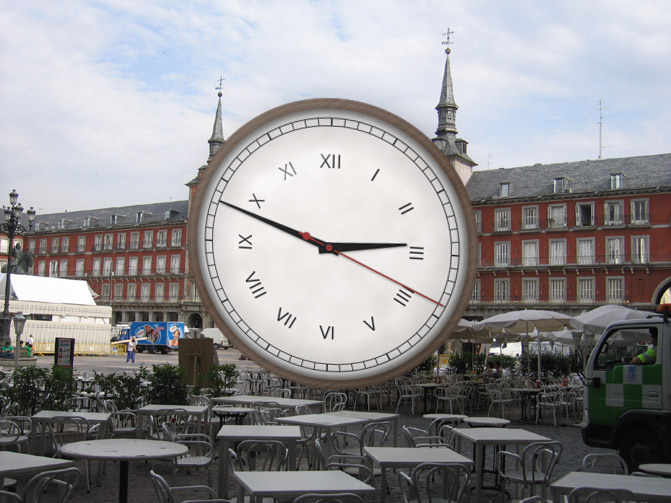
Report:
**2:48:19**
